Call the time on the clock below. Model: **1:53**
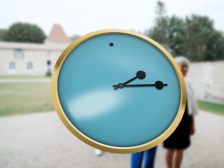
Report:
**2:16**
